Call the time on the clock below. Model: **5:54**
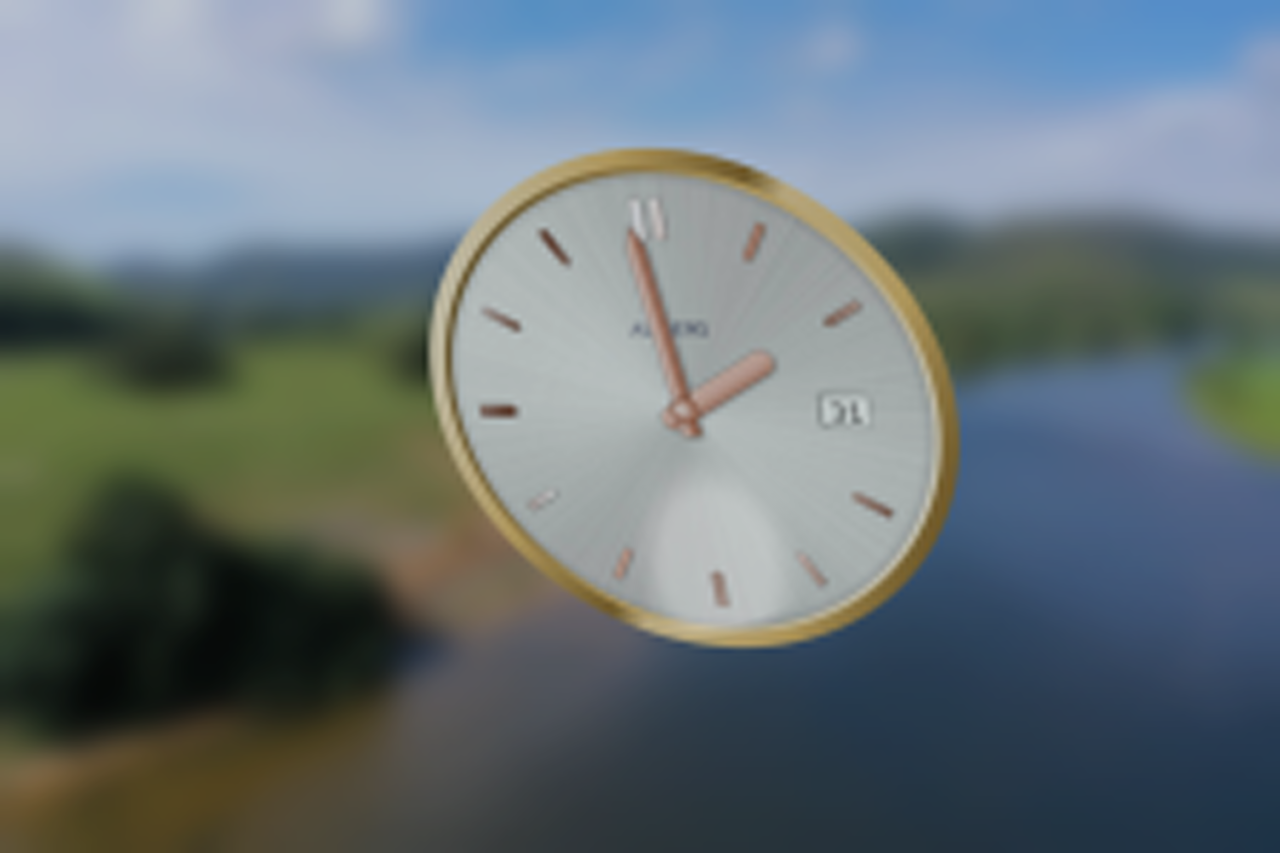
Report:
**1:59**
